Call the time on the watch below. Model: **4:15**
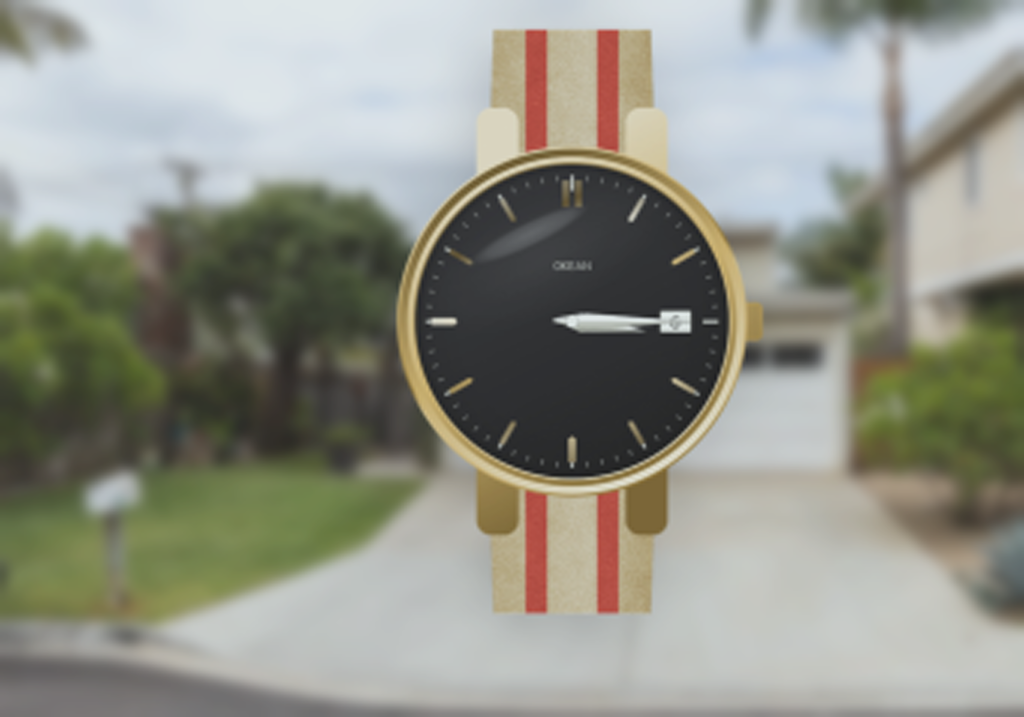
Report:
**3:15**
